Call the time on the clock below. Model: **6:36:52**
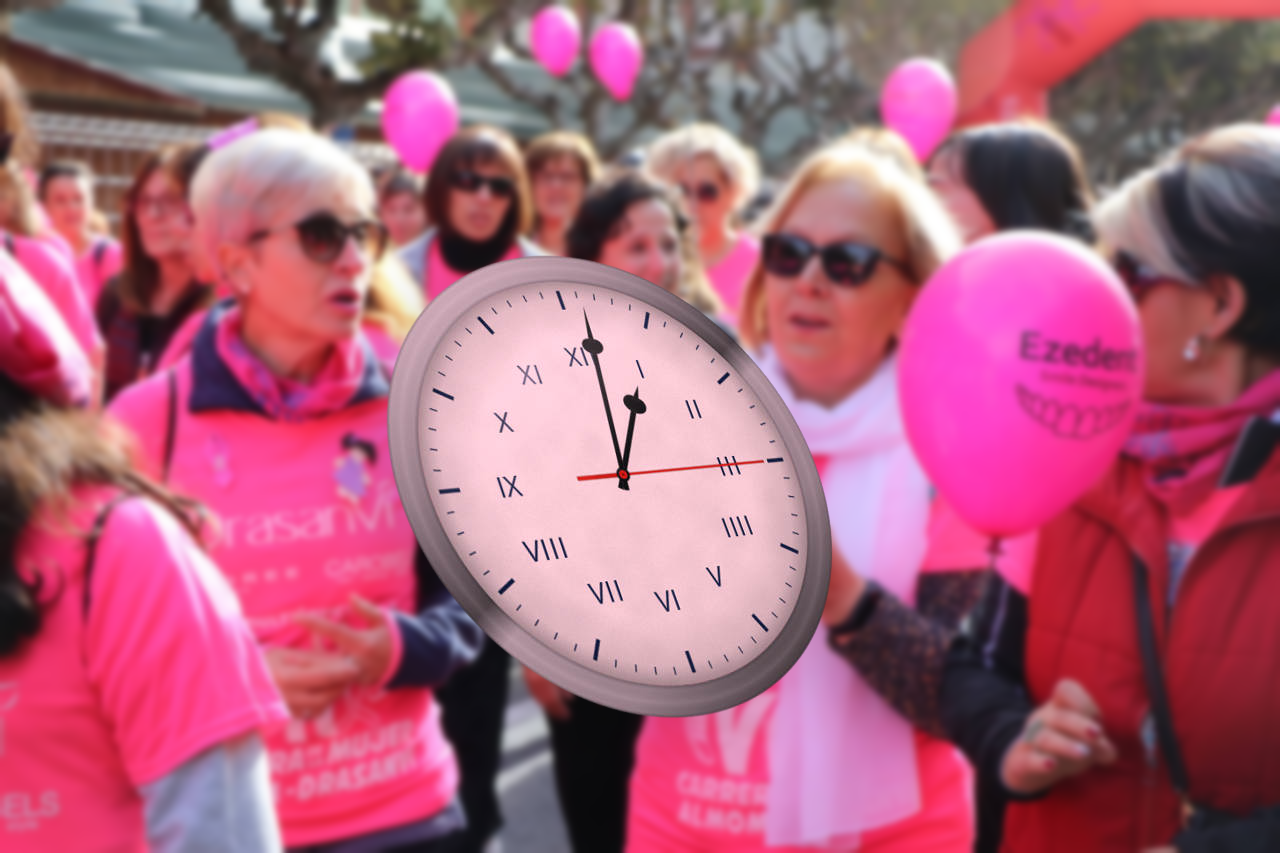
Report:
**1:01:15**
